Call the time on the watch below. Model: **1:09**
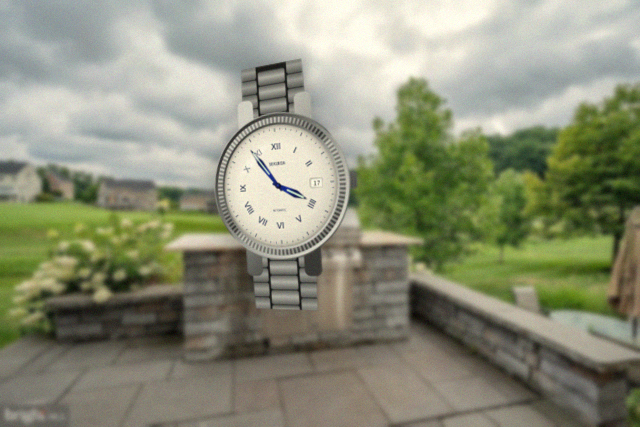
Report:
**3:54**
